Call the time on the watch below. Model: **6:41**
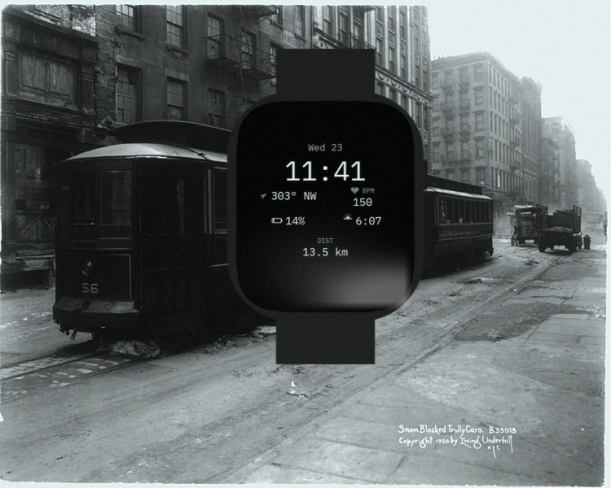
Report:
**11:41**
